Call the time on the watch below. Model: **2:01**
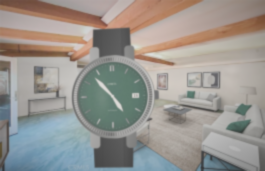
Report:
**4:53**
